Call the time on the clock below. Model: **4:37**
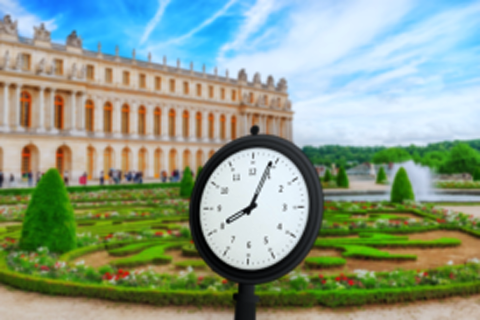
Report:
**8:04**
